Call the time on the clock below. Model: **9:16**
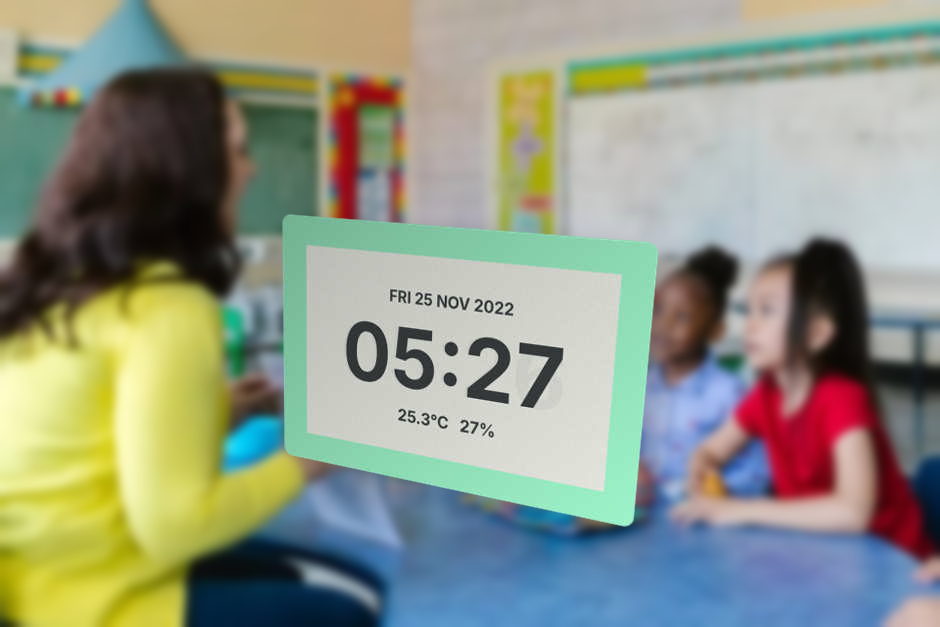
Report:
**5:27**
